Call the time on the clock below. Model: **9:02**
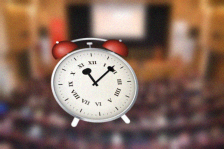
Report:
**11:08**
